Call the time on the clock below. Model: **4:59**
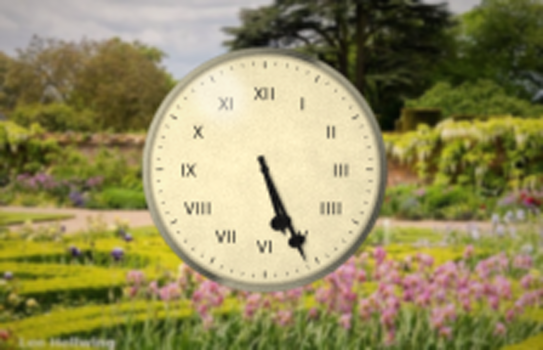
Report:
**5:26**
